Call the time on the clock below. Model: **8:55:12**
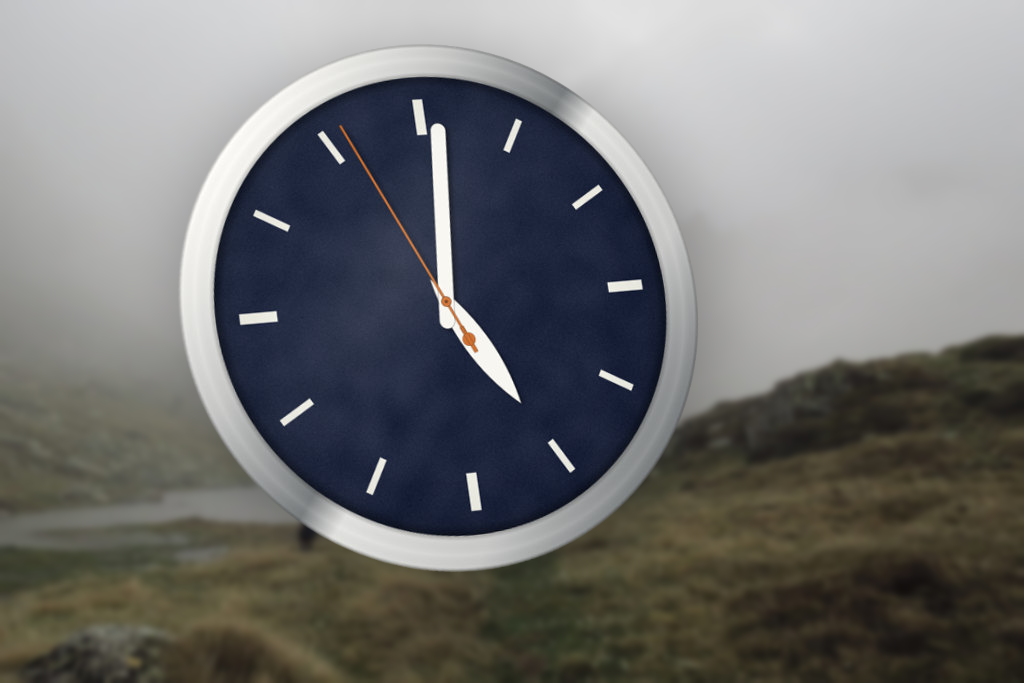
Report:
**5:00:56**
